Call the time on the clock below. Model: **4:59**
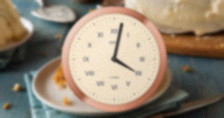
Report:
**4:02**
